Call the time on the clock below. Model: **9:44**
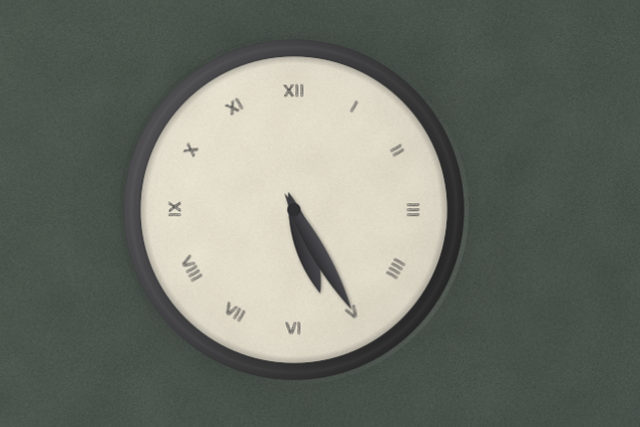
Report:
**5:25**
